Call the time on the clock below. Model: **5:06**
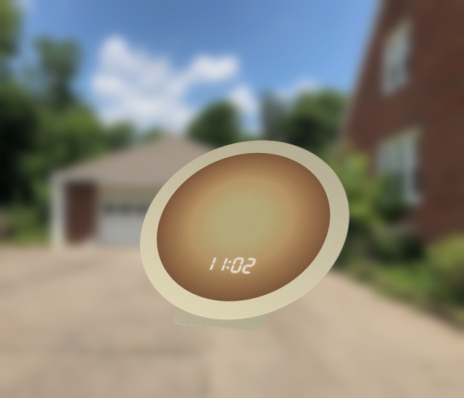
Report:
**11:02**
